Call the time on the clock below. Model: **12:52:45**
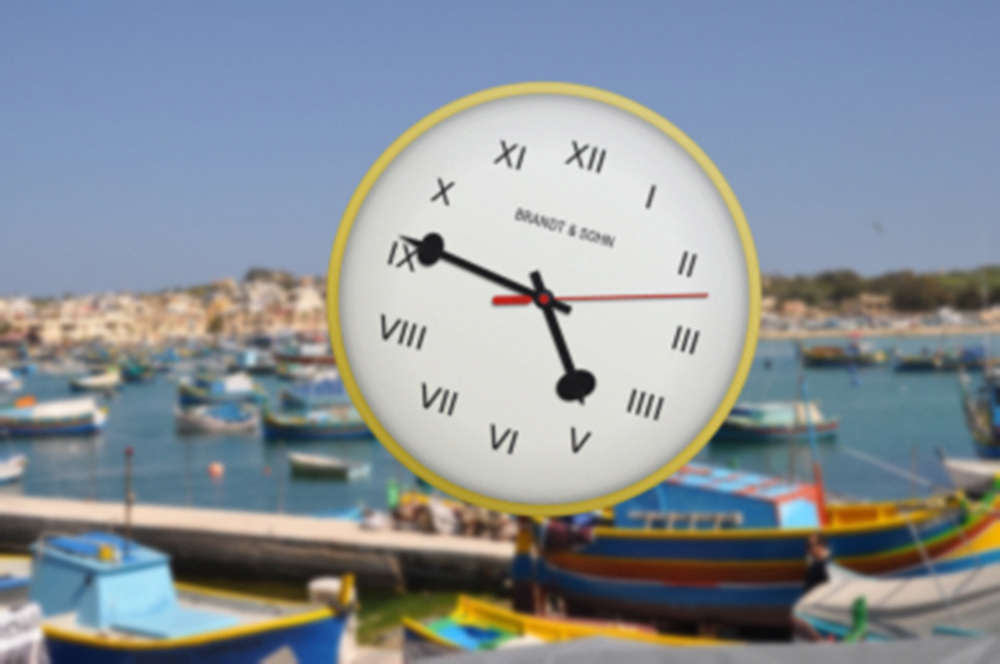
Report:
**4:46:12**
